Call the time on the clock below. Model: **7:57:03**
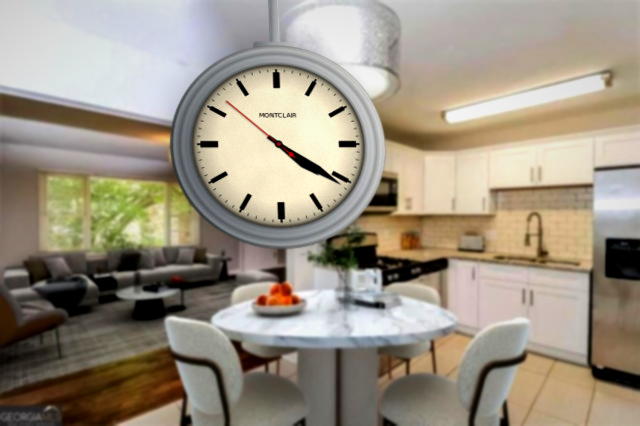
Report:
**4:20:52**
